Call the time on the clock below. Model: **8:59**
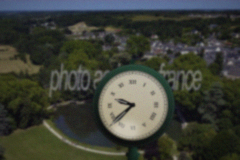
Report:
**9:38**
